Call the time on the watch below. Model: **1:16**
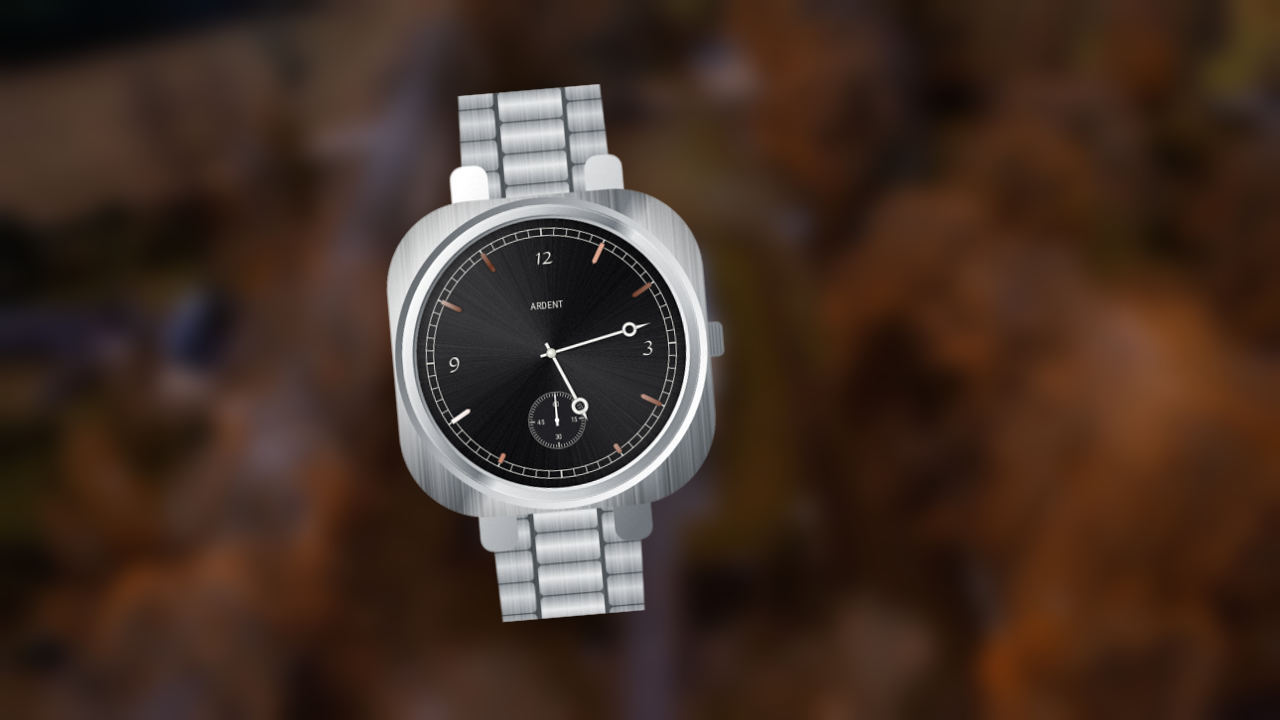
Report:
**5:13**
